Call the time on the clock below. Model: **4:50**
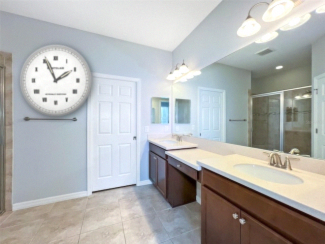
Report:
**1:56**
